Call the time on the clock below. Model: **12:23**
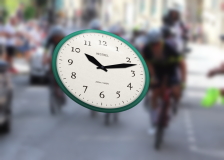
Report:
**10:12**
